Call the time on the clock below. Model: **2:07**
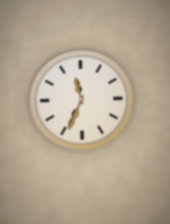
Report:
**11:34**
